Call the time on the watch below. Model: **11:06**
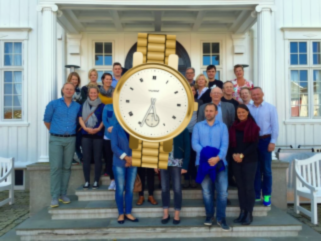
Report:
**5:34**
